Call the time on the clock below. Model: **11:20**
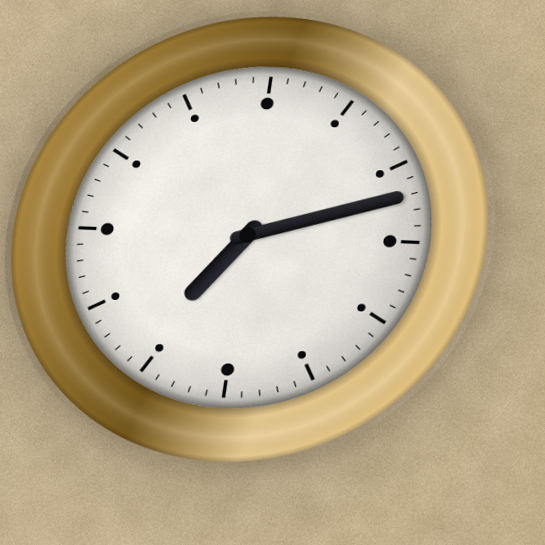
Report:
**7:12**
